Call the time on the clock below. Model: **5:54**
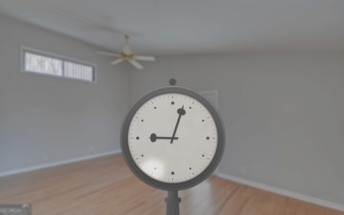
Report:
**9:03**
